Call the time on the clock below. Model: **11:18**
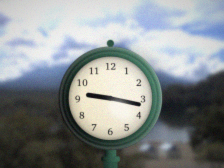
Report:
**9:17**
